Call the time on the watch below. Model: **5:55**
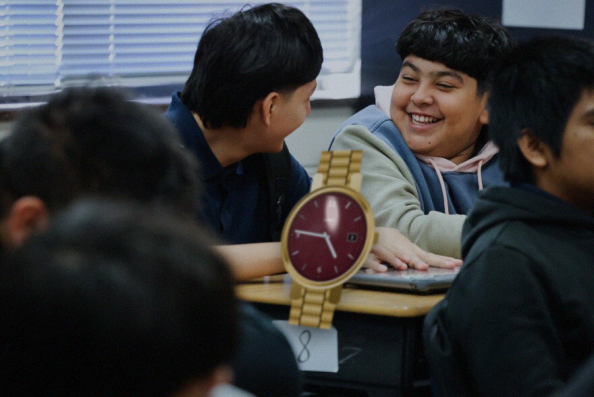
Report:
**4:46**
